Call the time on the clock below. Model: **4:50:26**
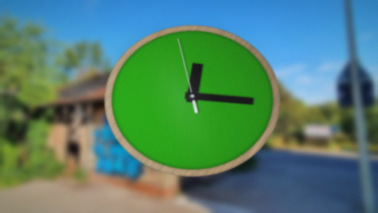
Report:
**12:15:58**
